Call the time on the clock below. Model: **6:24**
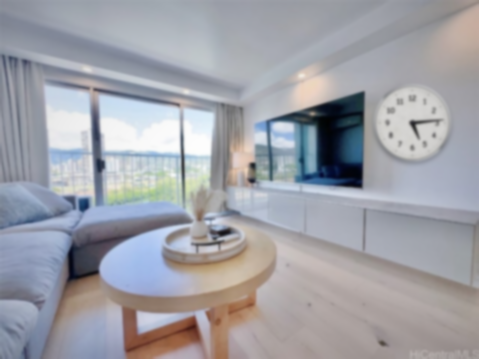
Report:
**5:14**
